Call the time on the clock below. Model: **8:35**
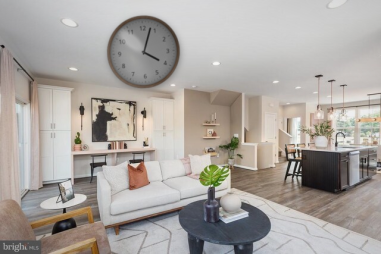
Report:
**4:03**
